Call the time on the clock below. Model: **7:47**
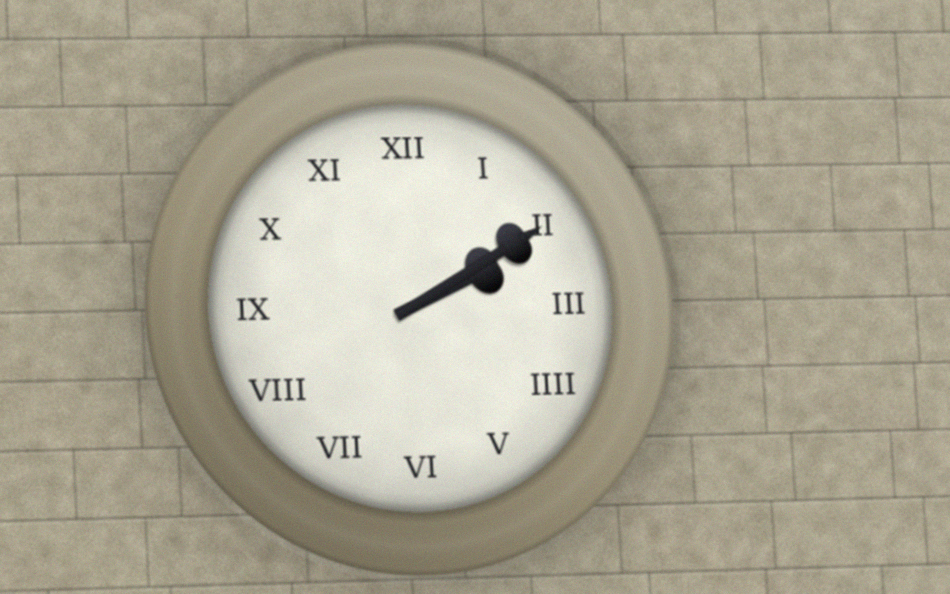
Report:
**2:10**
